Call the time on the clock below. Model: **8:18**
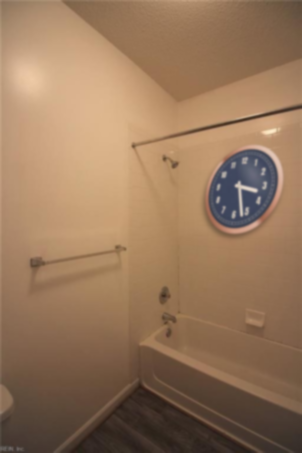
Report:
**3:27**
